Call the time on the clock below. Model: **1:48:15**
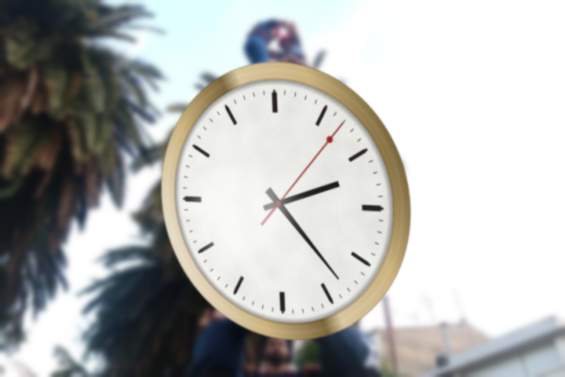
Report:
**2:23:07**
